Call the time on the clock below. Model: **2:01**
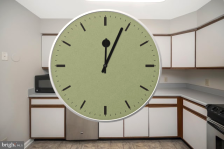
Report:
**12:04**
